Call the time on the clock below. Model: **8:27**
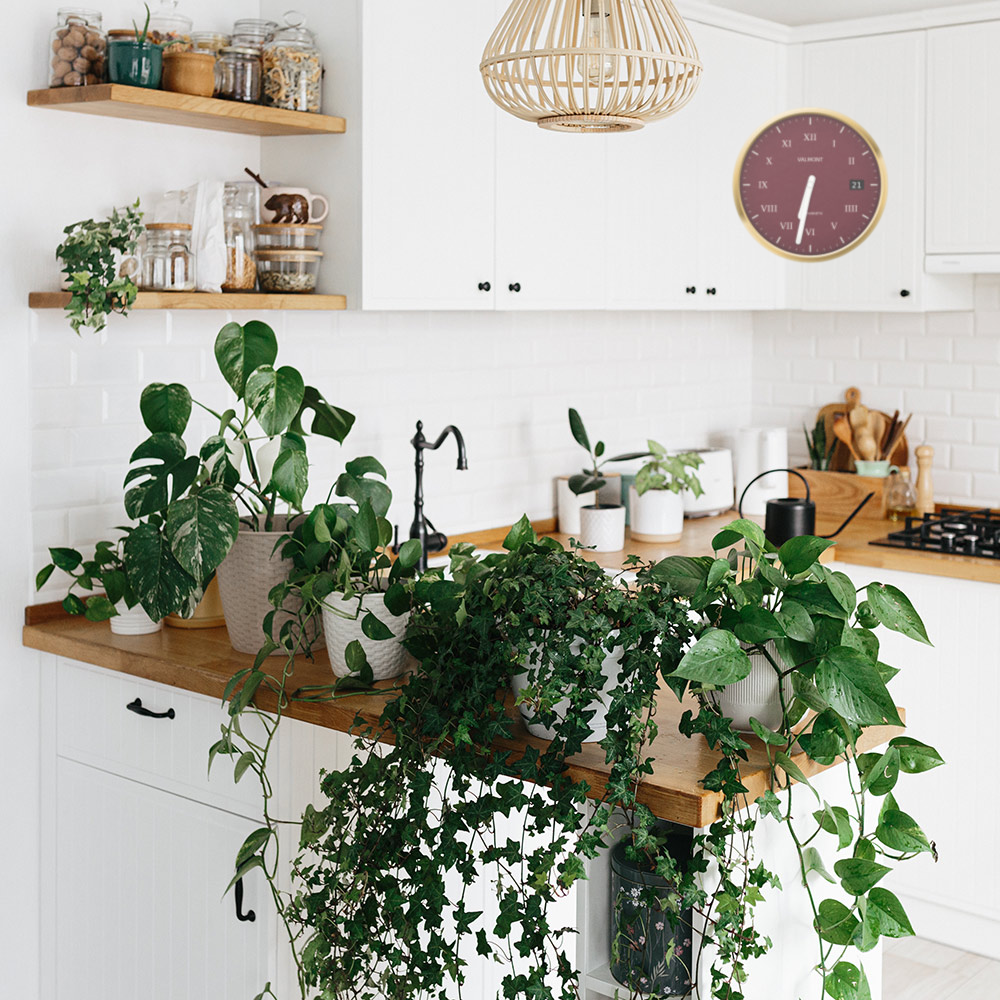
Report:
**6:32**
